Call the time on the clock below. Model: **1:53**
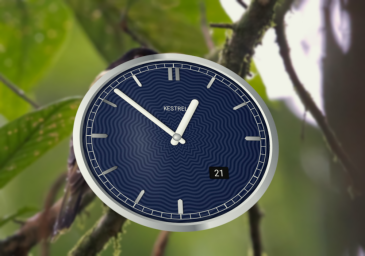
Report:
**12:52**
